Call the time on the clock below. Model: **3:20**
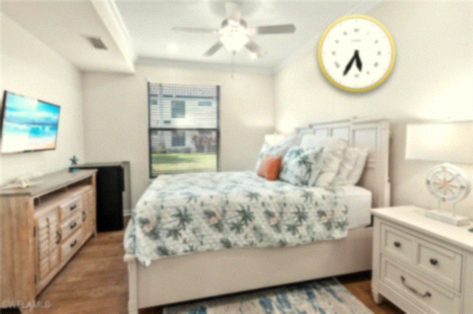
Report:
**5:35**
